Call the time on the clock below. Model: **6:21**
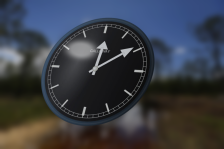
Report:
**12:09**
